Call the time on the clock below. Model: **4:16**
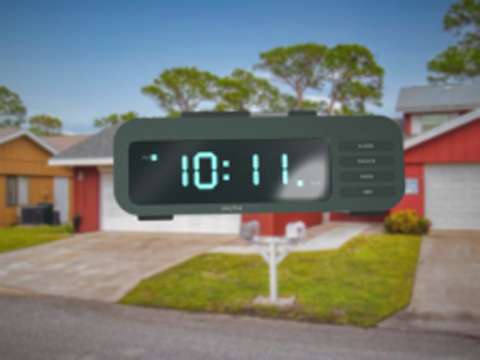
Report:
**10:11**
